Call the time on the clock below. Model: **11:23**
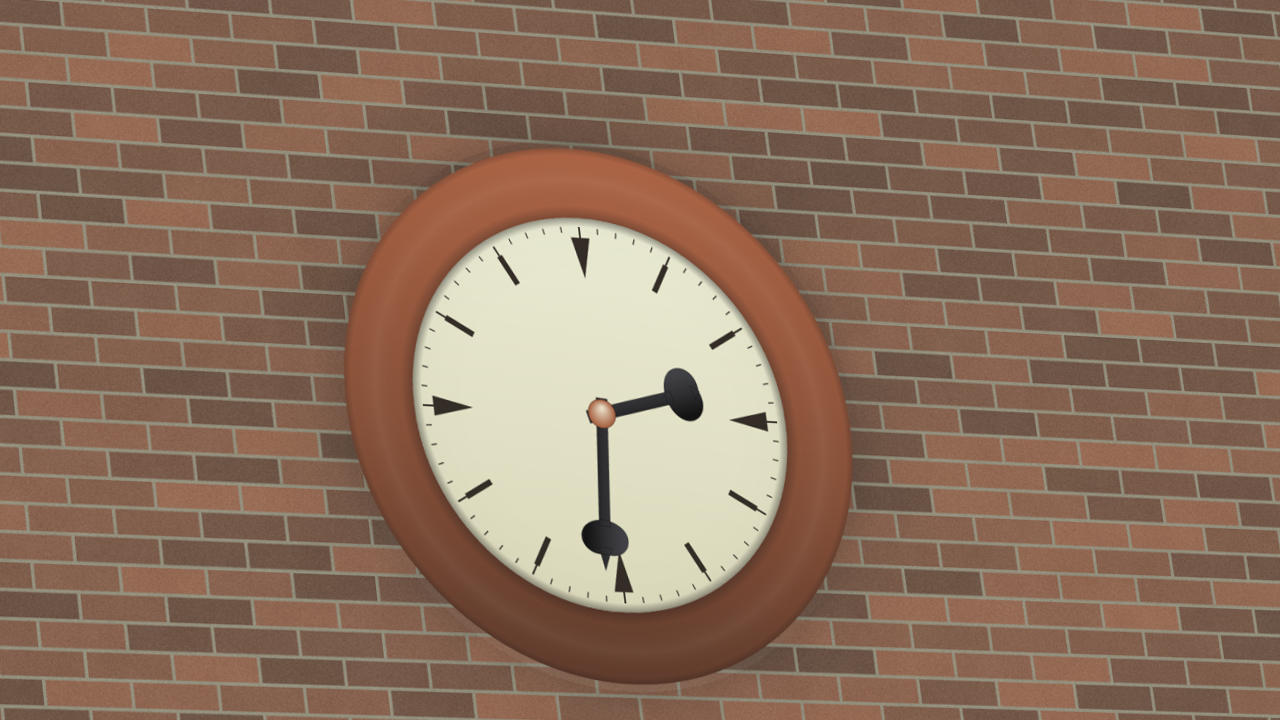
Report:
**2:31**
